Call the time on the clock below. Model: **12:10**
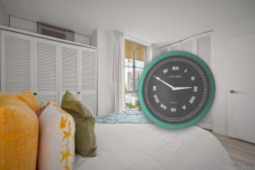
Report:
**2:50**
